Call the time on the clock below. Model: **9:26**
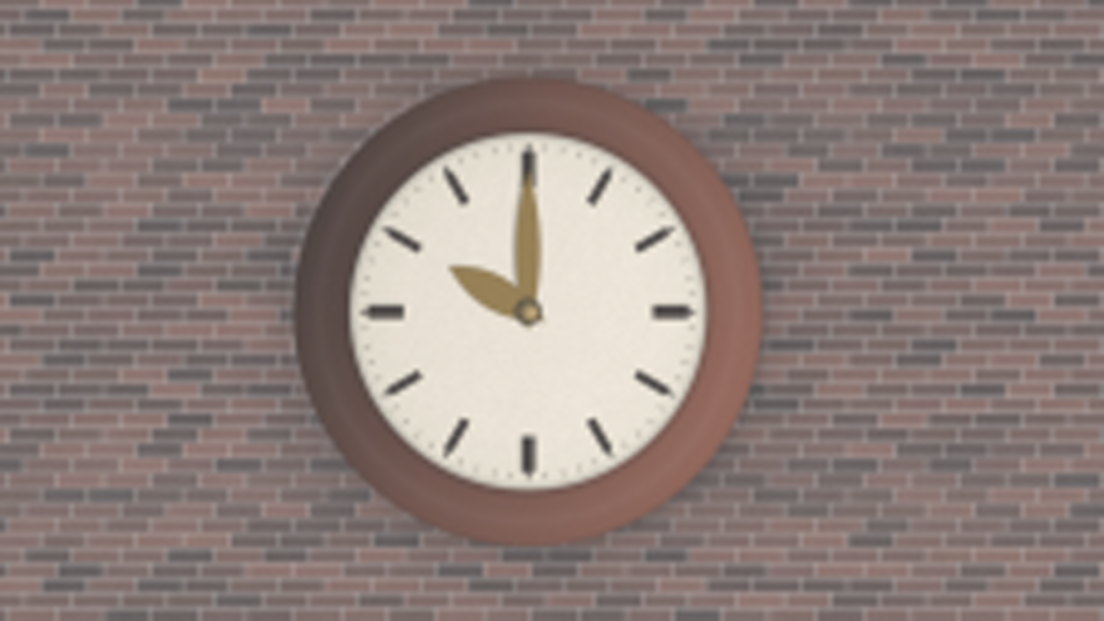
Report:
**10:00**
